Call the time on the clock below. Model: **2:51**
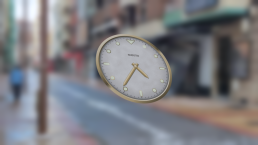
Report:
**4:36**
